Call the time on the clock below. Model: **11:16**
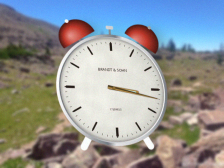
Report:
**3:17**
